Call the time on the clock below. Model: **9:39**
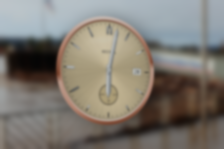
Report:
**6:02**
